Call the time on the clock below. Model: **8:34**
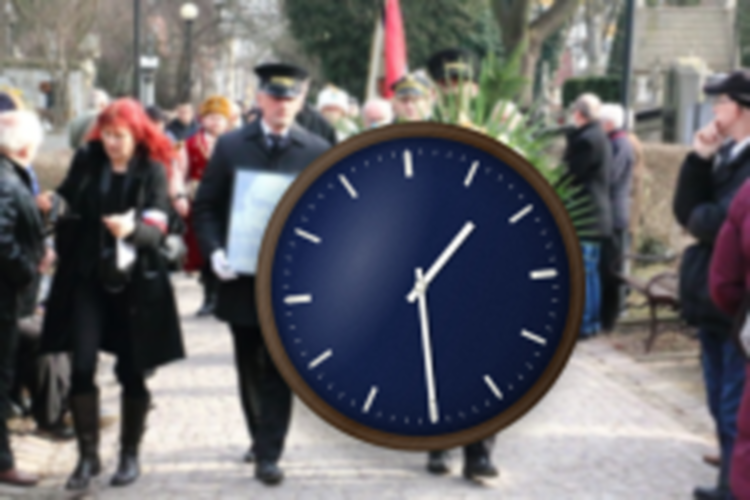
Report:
**1:30**
